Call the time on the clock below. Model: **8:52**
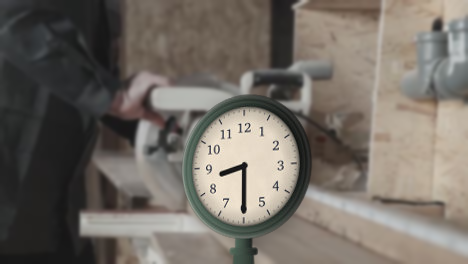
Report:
**8:30**
